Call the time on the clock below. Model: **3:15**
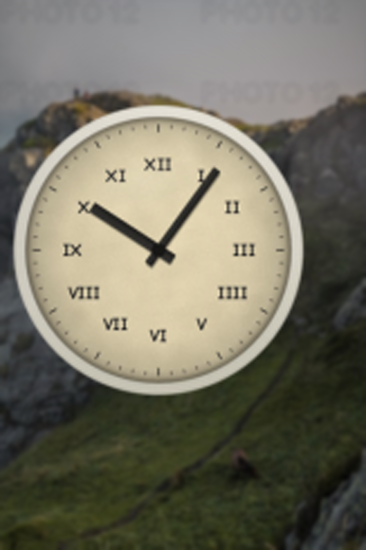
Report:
**10:06**
